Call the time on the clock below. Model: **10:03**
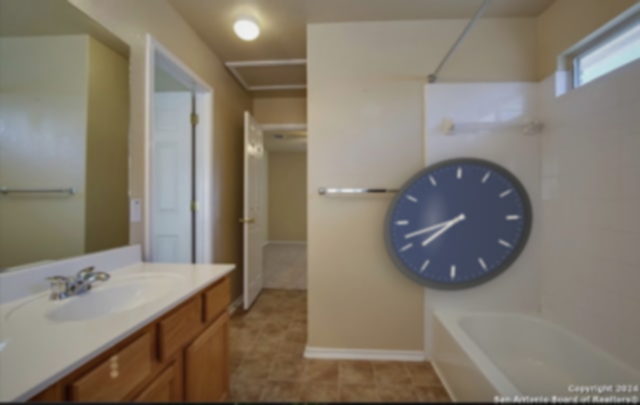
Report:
**7:42**
